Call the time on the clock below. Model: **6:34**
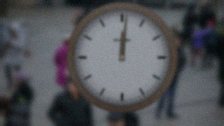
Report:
**12:01**
